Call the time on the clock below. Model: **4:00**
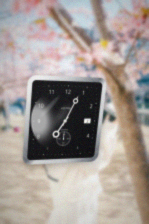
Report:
**7:04**
